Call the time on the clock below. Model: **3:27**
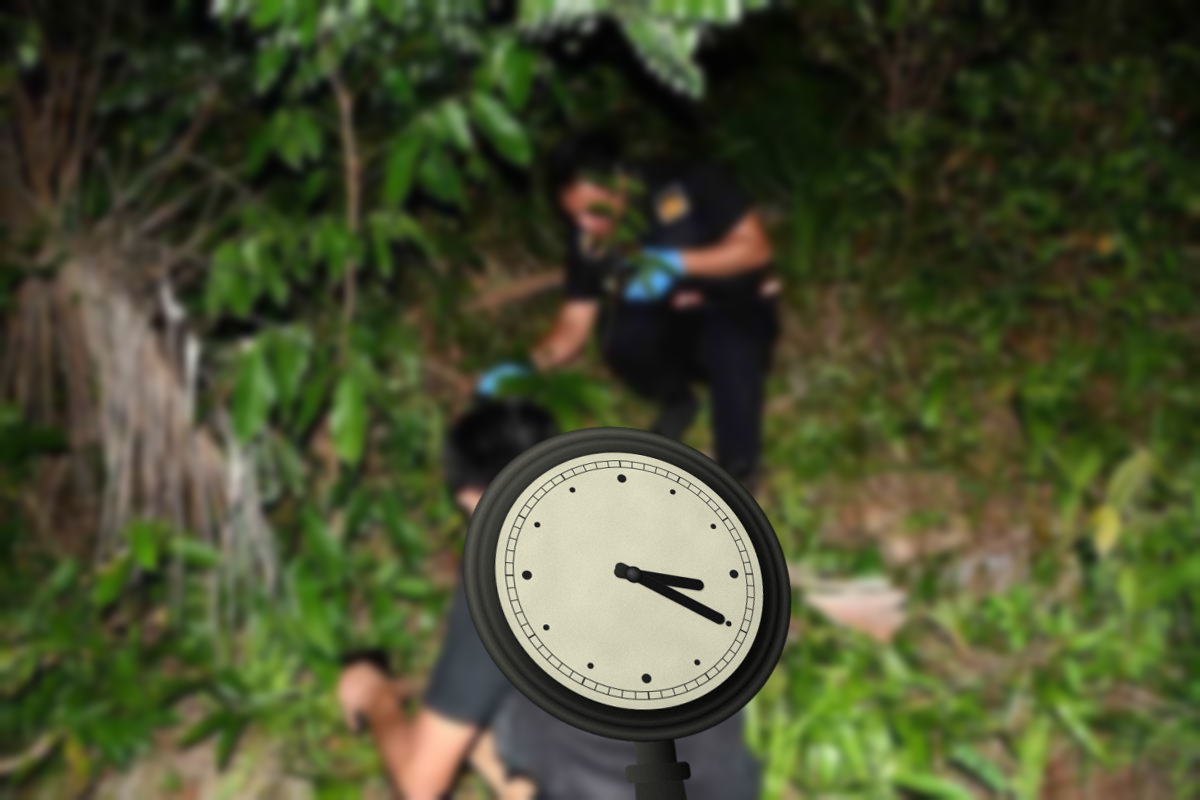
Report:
**3:20**
